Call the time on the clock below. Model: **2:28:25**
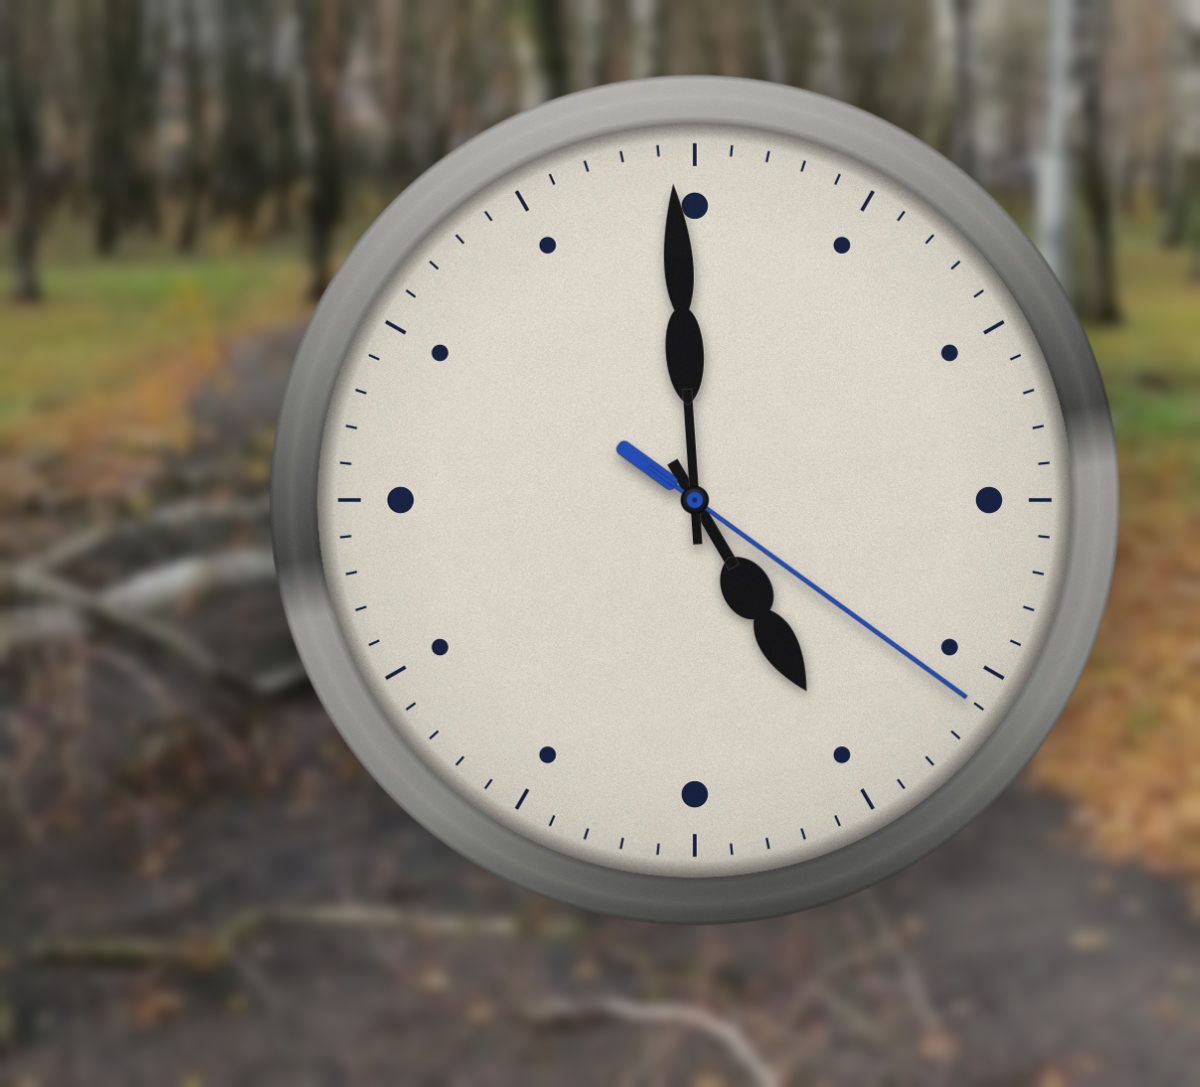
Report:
**4:59:21**
